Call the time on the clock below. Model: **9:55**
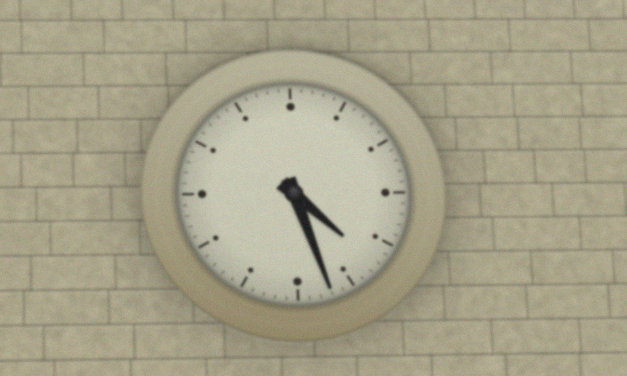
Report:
**4:27**
